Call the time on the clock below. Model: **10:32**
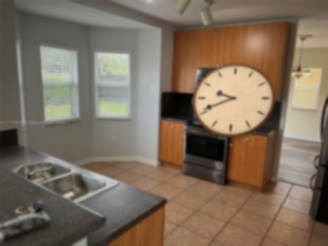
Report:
**9:41**
